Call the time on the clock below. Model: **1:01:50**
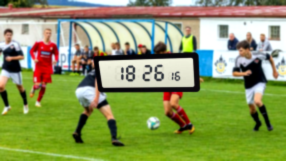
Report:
**18:26:16**
